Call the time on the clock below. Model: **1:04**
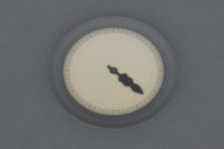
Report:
**4:22**
